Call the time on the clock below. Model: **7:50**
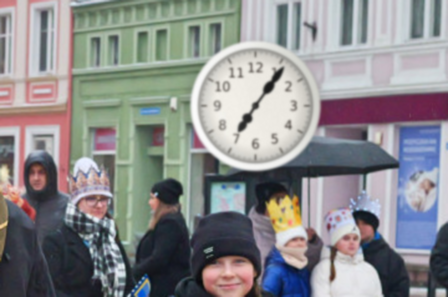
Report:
**7:06**
